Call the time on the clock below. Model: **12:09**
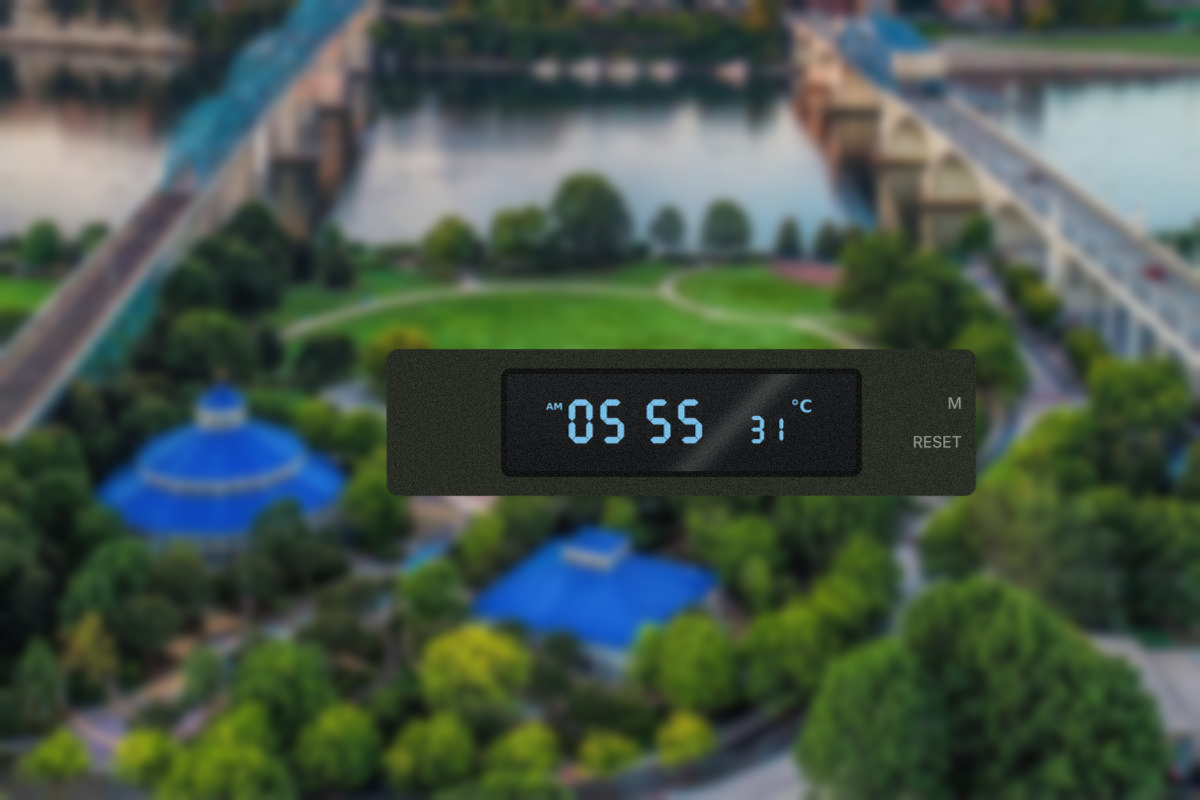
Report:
**5:55**
